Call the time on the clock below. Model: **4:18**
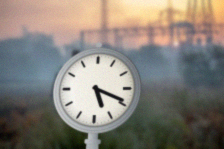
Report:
**5:19**
